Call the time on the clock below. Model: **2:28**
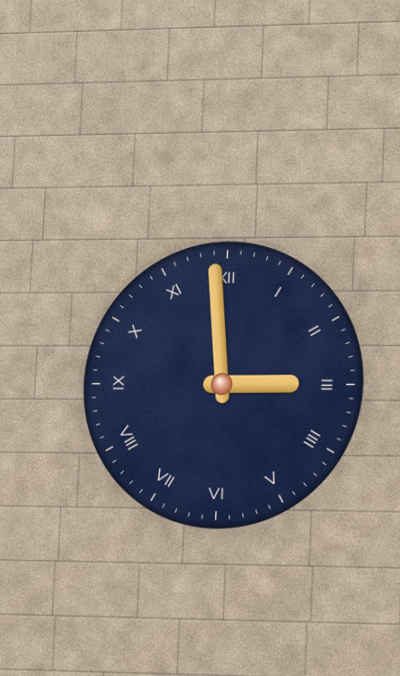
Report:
**2:59**
